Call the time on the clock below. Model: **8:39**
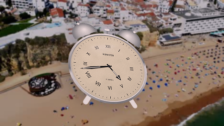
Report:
**4:43**
